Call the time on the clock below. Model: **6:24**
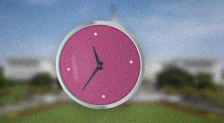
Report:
**11:37**
